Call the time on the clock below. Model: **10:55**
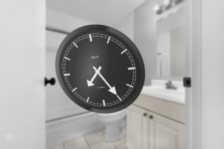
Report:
**7:25**
